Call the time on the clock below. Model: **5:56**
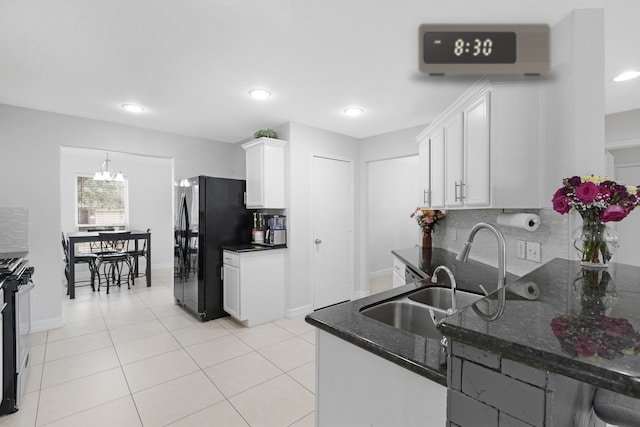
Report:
**8:30**
